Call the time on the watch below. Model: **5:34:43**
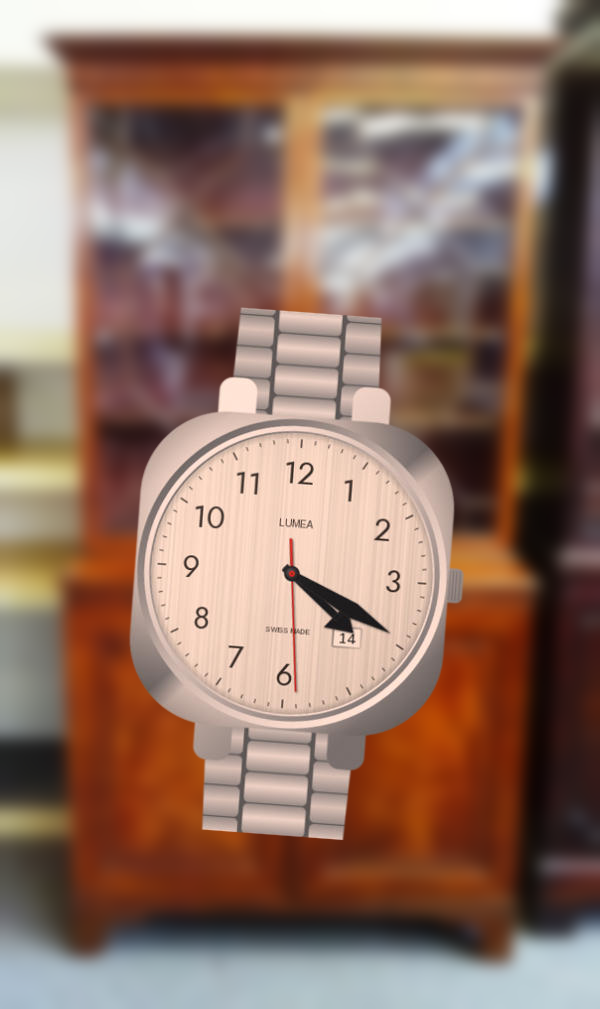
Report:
**4:19:29**
